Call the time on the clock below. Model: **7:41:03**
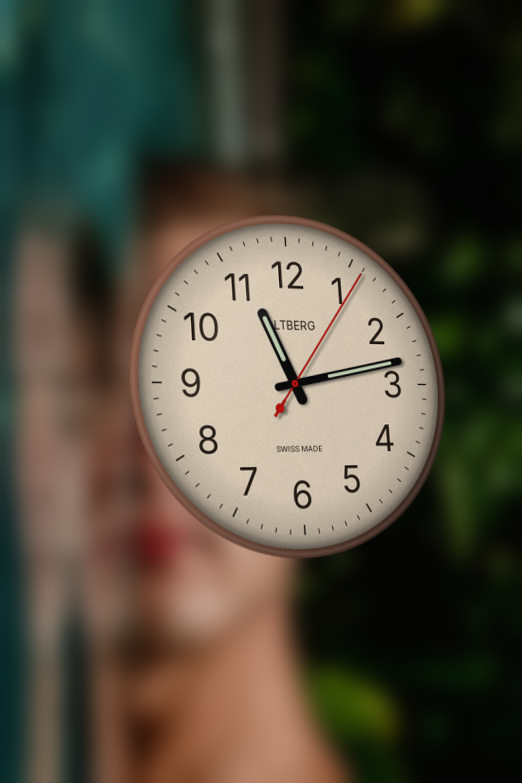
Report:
**11:13:06**
